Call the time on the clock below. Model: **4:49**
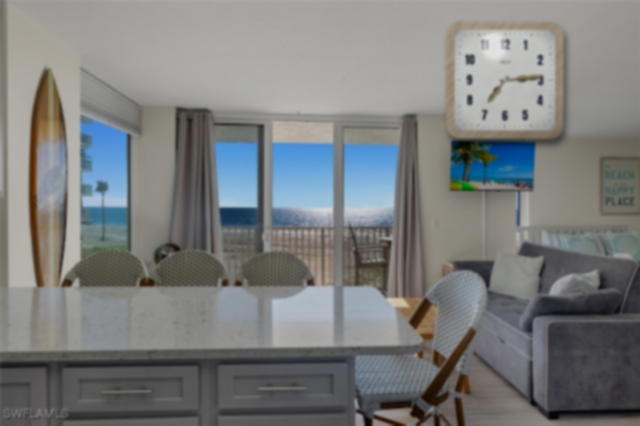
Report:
**7:14**
